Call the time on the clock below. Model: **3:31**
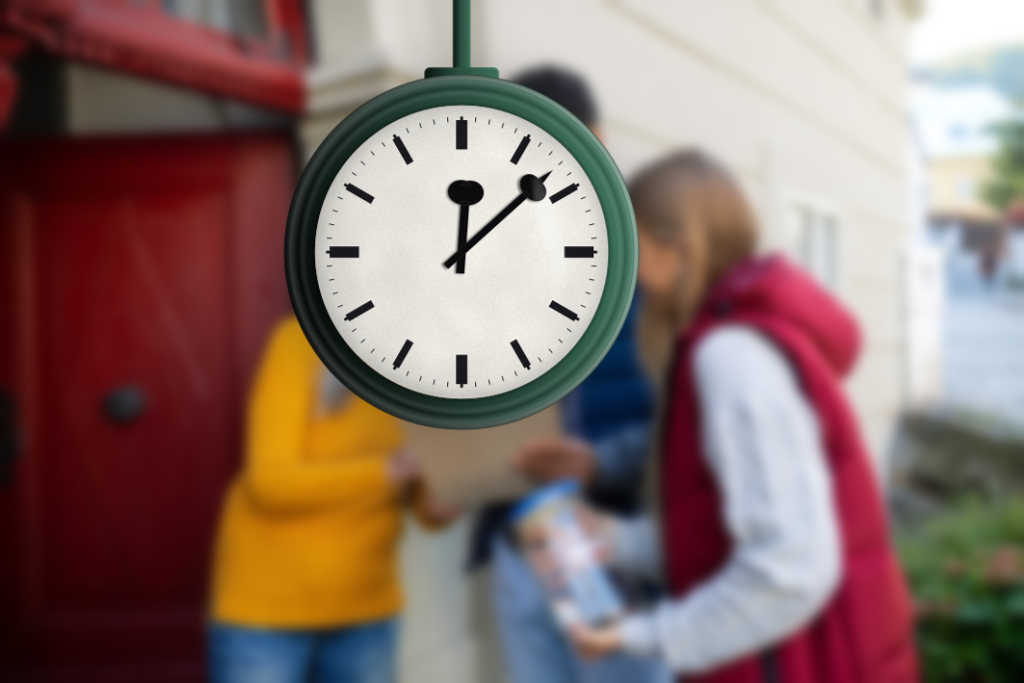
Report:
**12:08**
